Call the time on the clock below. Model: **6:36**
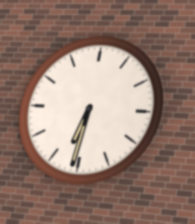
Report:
**6:31**
